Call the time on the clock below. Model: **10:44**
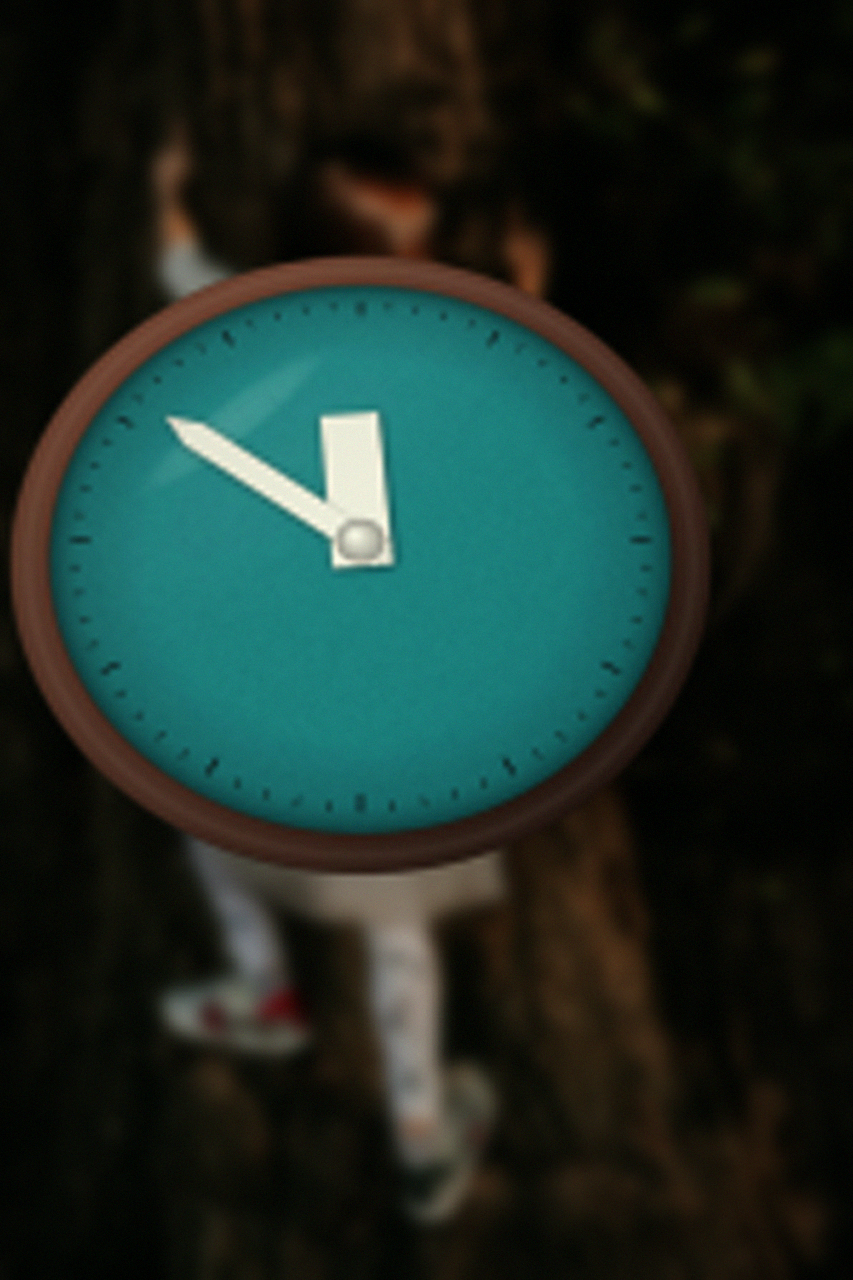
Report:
**11:51**
